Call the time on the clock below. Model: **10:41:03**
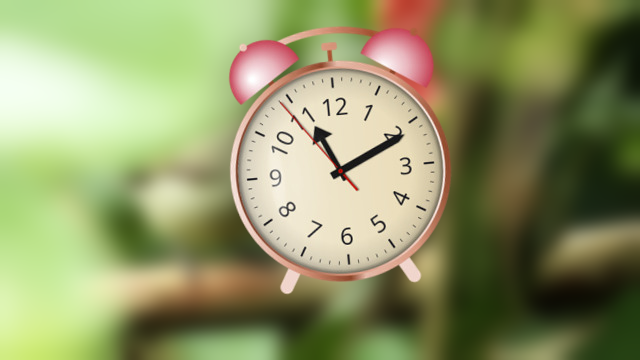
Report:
**11:10:54**
